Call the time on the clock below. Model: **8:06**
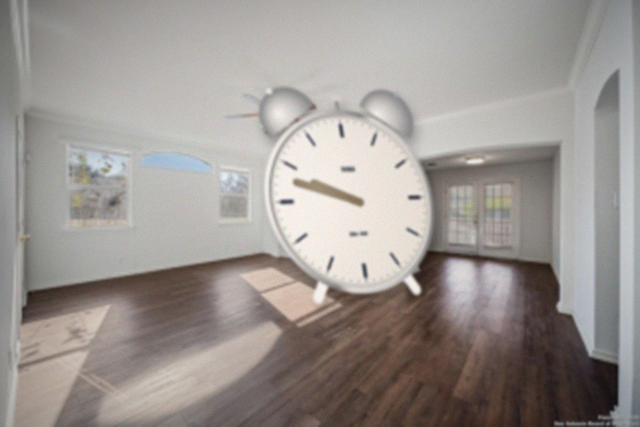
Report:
**9:48**
